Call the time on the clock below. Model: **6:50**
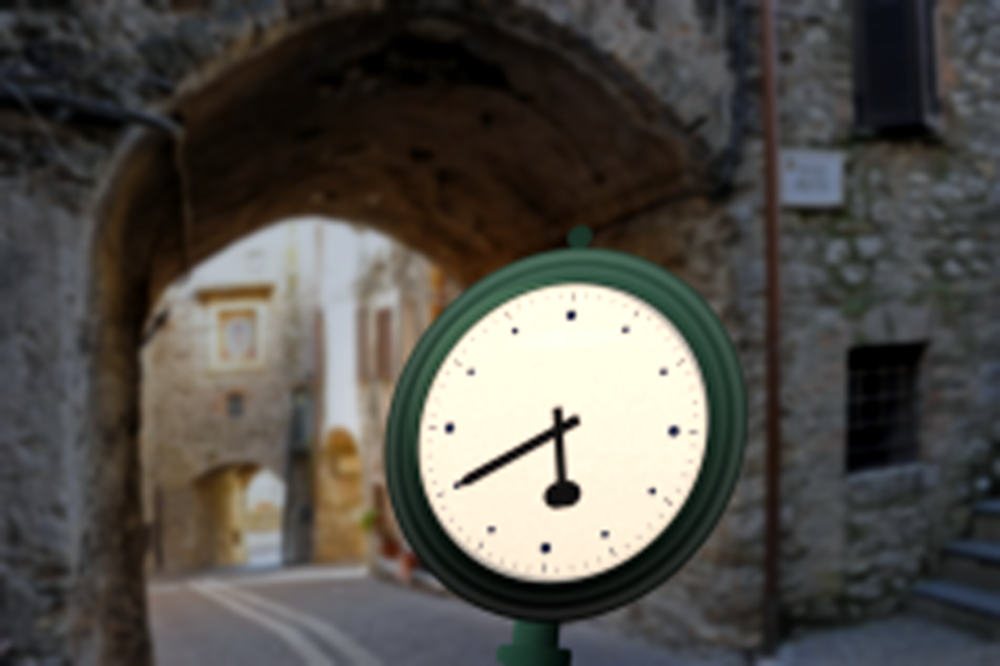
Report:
**5:40**
